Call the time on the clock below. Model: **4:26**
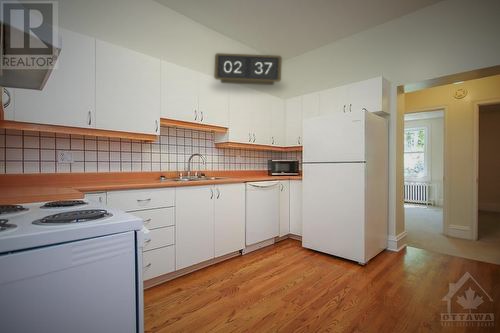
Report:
**2:37**
